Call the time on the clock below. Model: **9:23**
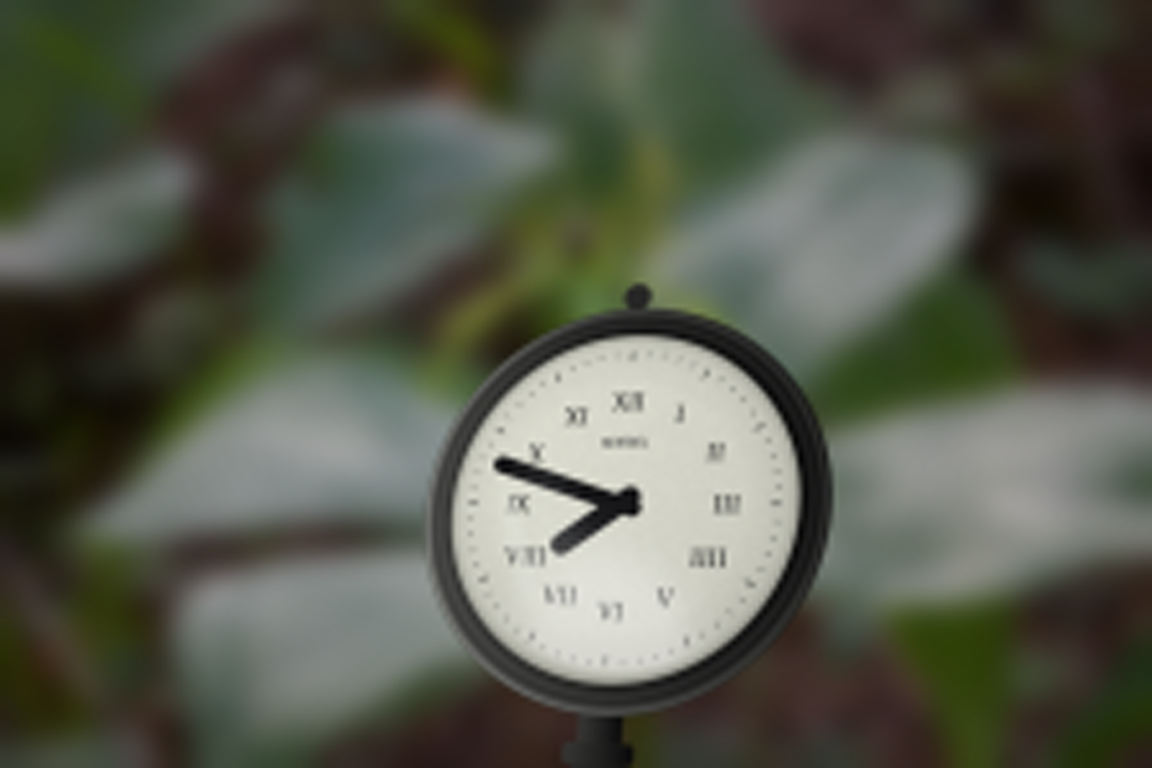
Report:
**7:48**
